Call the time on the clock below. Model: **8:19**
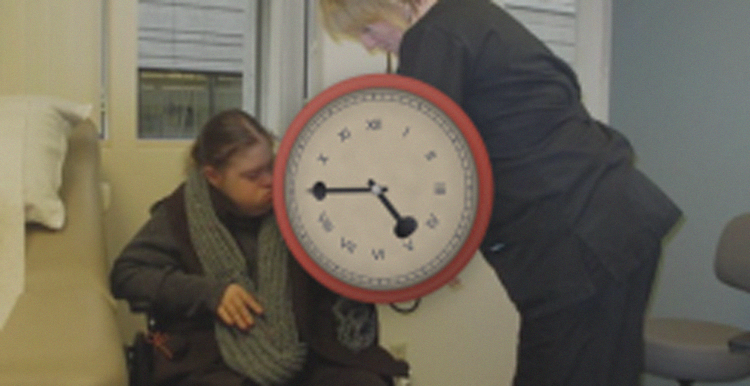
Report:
**4:45**
